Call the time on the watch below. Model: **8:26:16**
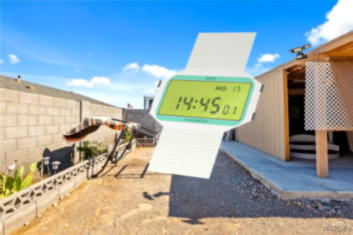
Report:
**14:45:01**
